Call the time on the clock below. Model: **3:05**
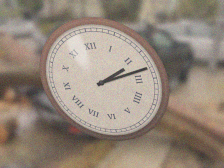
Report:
**2:13**
